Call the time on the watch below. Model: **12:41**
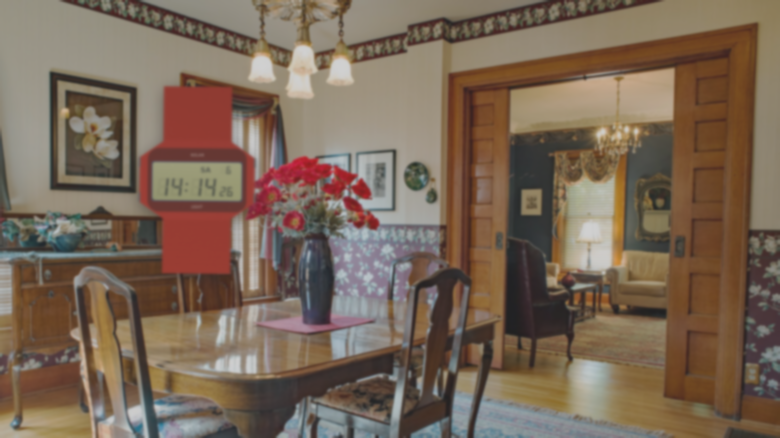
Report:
**14:14**
